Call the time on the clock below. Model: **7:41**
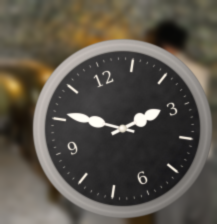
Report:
**2:51**
